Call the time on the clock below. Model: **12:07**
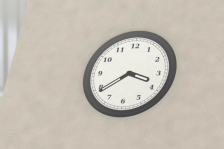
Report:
**3:39**
